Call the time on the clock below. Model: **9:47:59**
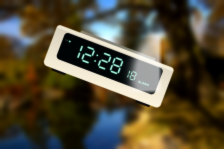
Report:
**12:28:18**
